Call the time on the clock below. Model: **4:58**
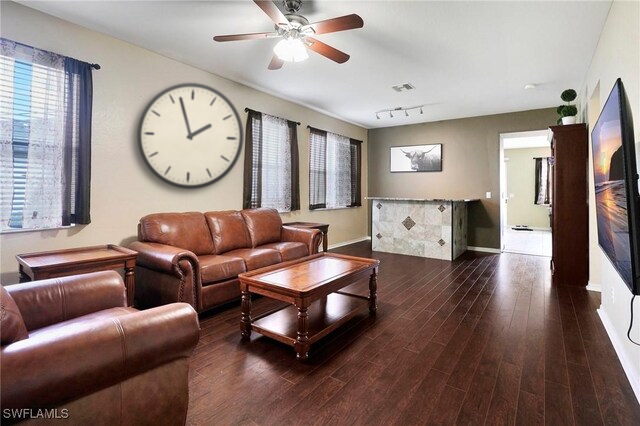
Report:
**1:57**
